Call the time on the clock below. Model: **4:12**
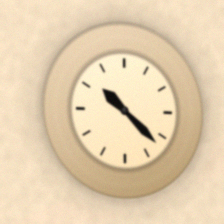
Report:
**10:22**
